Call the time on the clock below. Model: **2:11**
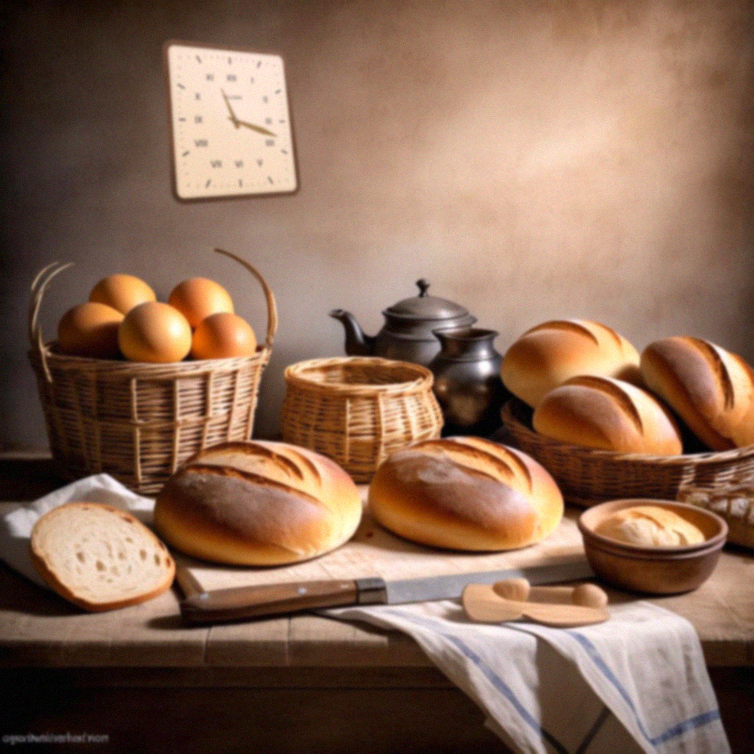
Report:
**11:18**
